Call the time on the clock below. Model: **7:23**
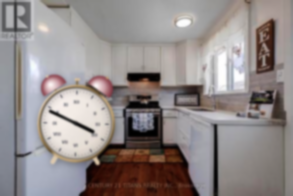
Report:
**3:49**
